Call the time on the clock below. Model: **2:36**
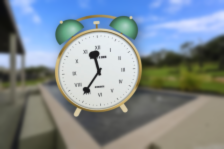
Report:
**11:36**
